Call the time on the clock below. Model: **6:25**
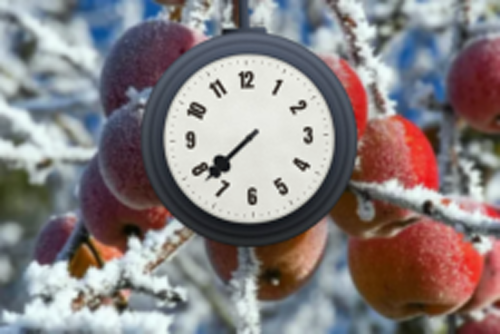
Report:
**7:38**
